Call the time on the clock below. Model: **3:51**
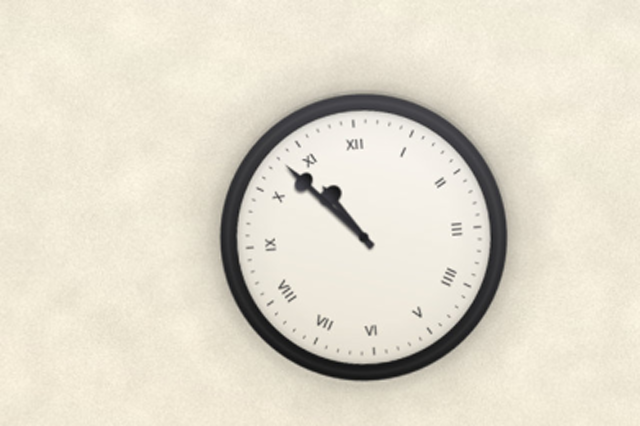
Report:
**10:53**
